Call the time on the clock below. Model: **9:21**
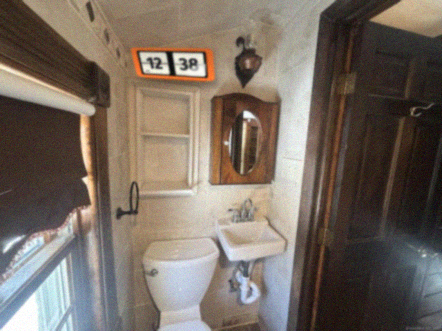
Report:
**12:38**
